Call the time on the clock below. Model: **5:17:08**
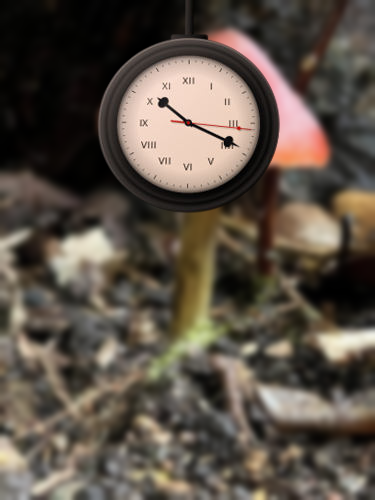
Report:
**10:19:16**
